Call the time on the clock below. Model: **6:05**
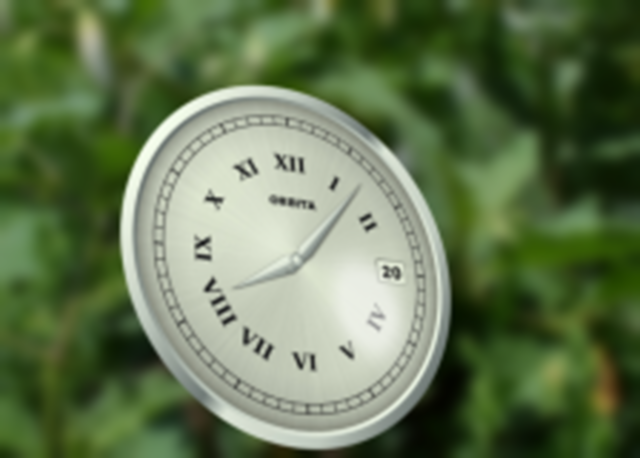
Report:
**8:07**
